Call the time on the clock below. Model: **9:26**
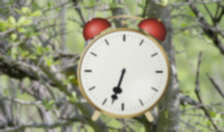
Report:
**6:33**
